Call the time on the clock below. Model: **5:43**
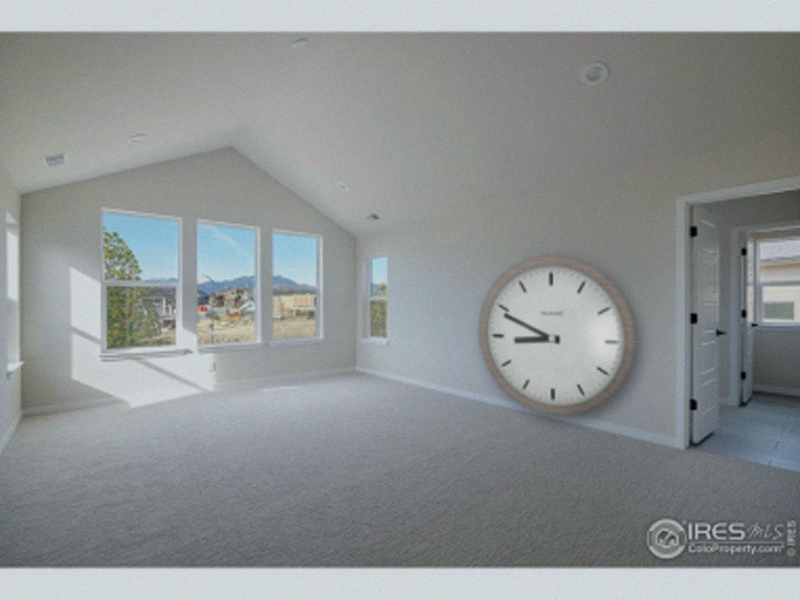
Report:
**8:49**
